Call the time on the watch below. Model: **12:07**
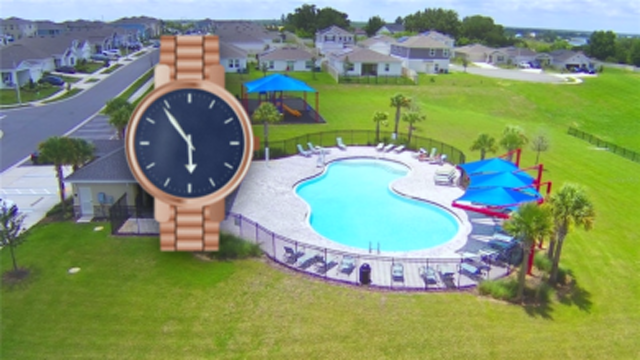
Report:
**5:54**
